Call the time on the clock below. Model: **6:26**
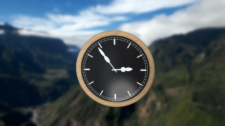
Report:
**2:54**
